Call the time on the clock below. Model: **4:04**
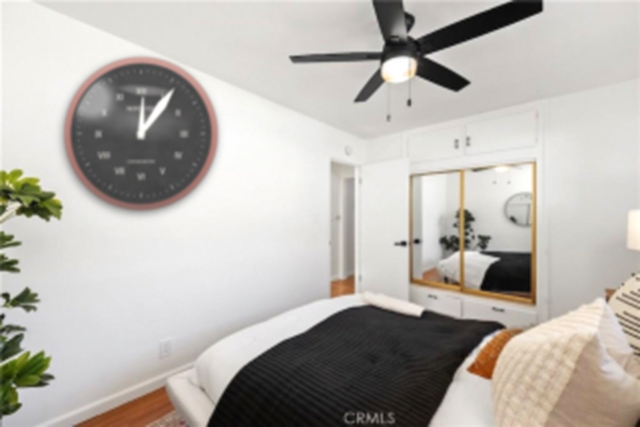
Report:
**12:06**
